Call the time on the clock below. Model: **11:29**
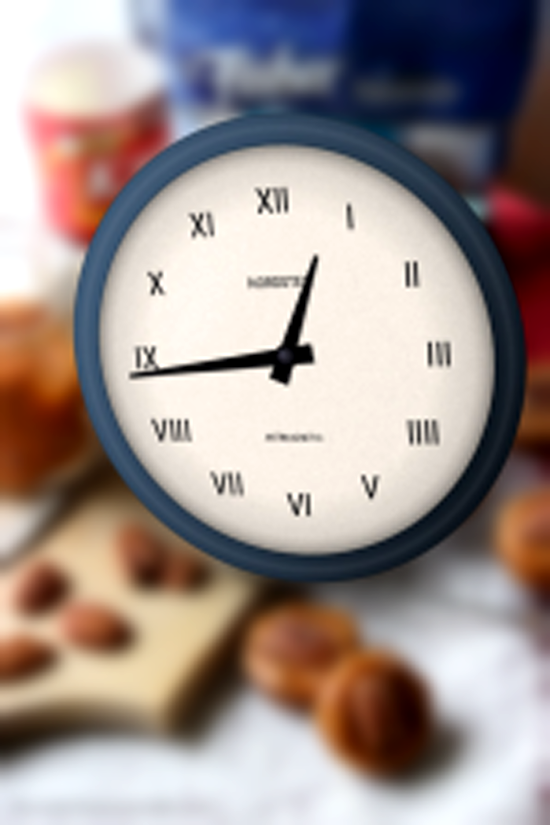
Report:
**12:44**
